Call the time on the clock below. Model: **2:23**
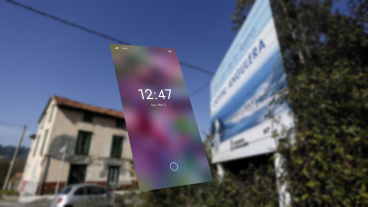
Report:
**12:47**
